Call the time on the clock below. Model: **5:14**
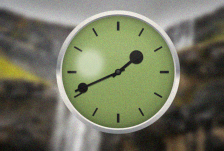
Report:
**1:41**
